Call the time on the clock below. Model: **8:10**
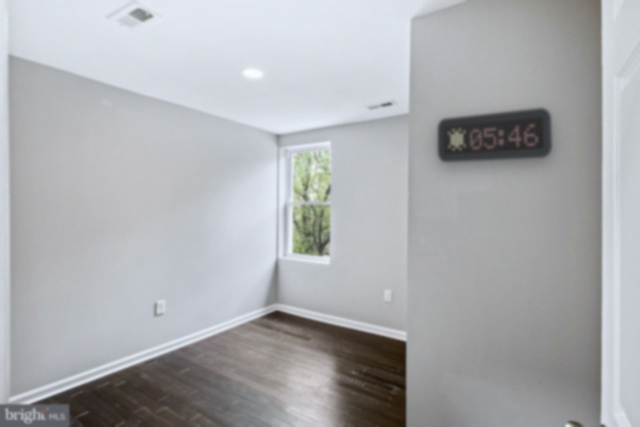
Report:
**5:46**
